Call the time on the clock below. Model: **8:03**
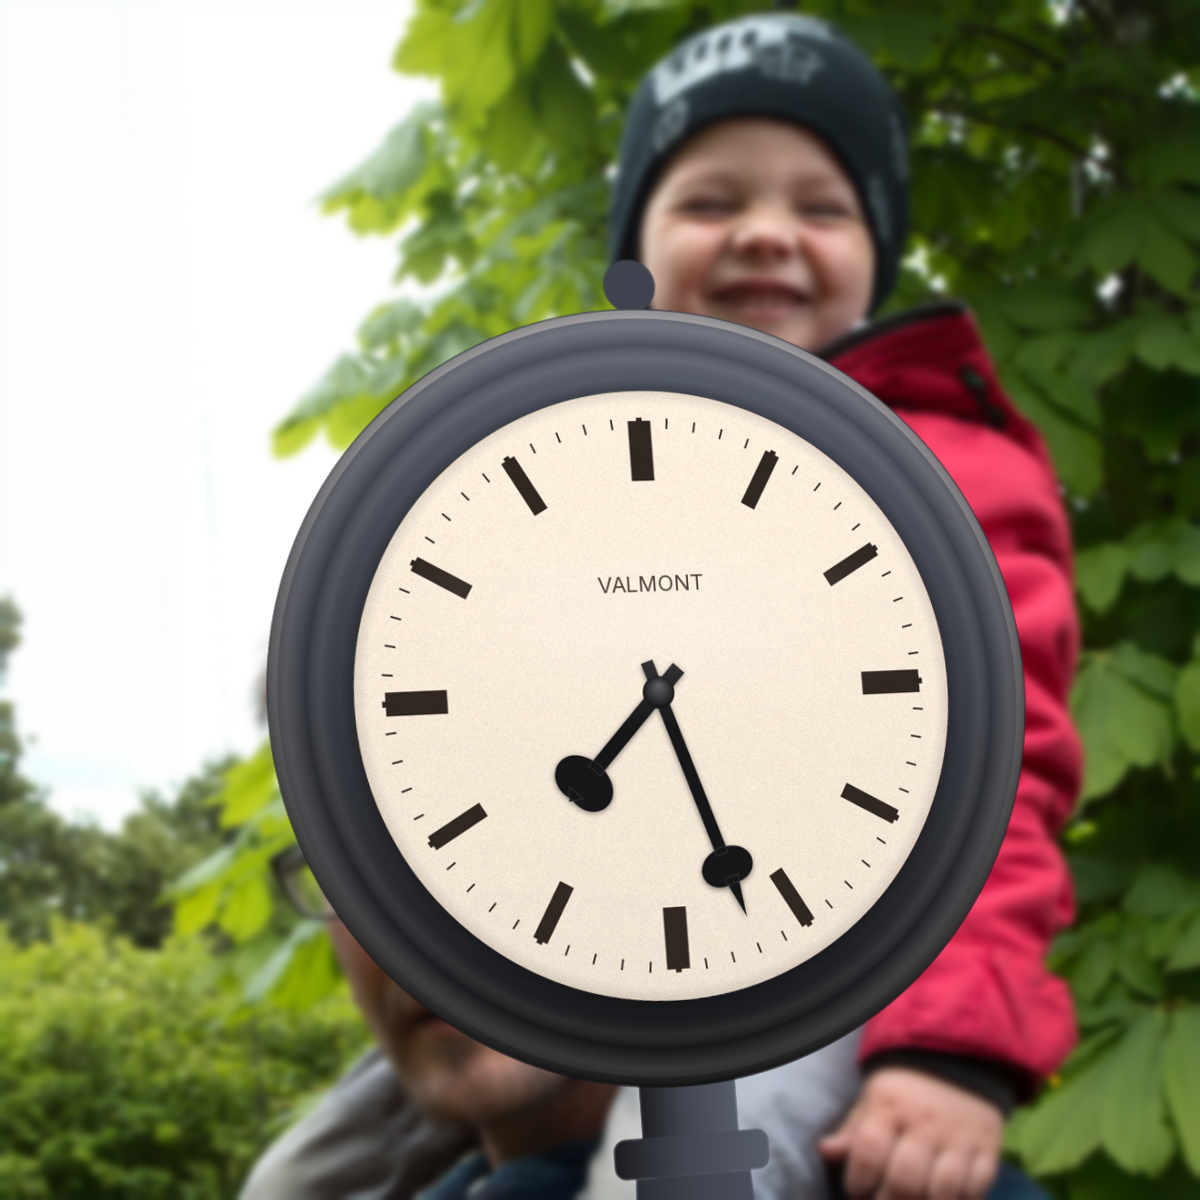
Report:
**7:27**
